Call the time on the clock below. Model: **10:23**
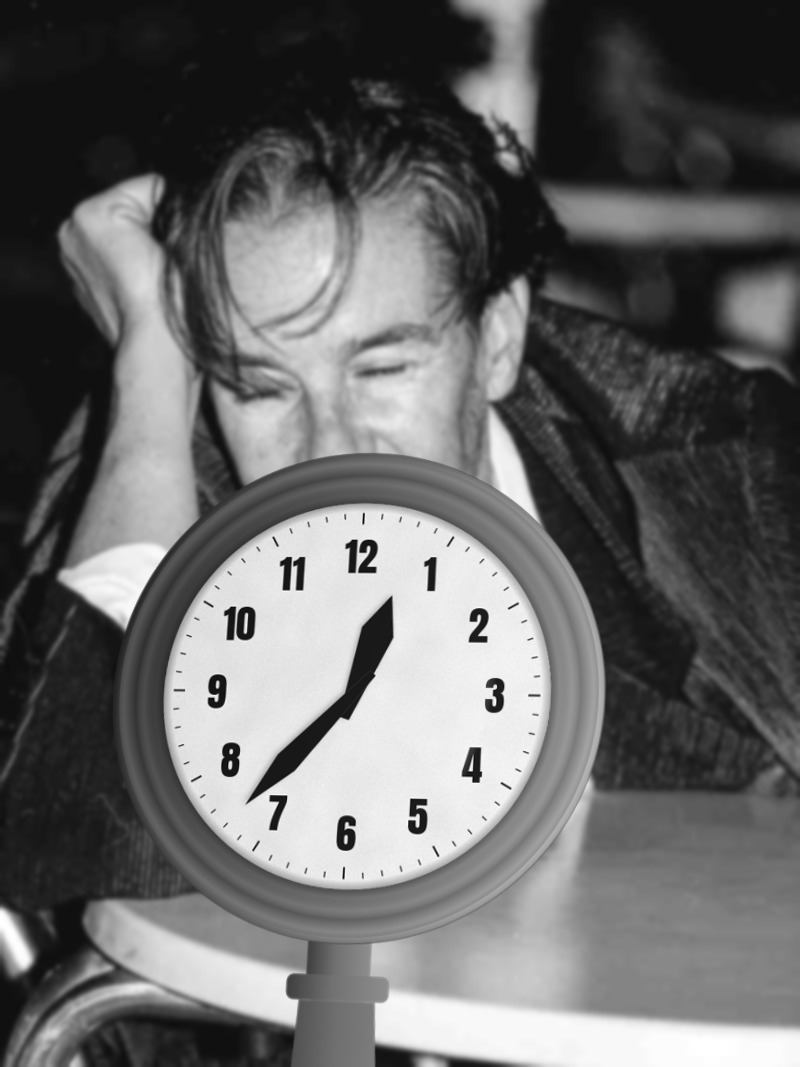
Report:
**12:37**
